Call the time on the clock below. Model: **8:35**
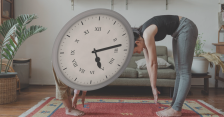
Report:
**5:13**
